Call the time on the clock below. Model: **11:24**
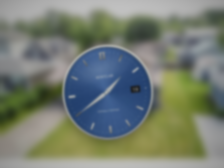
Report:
**1:40**
